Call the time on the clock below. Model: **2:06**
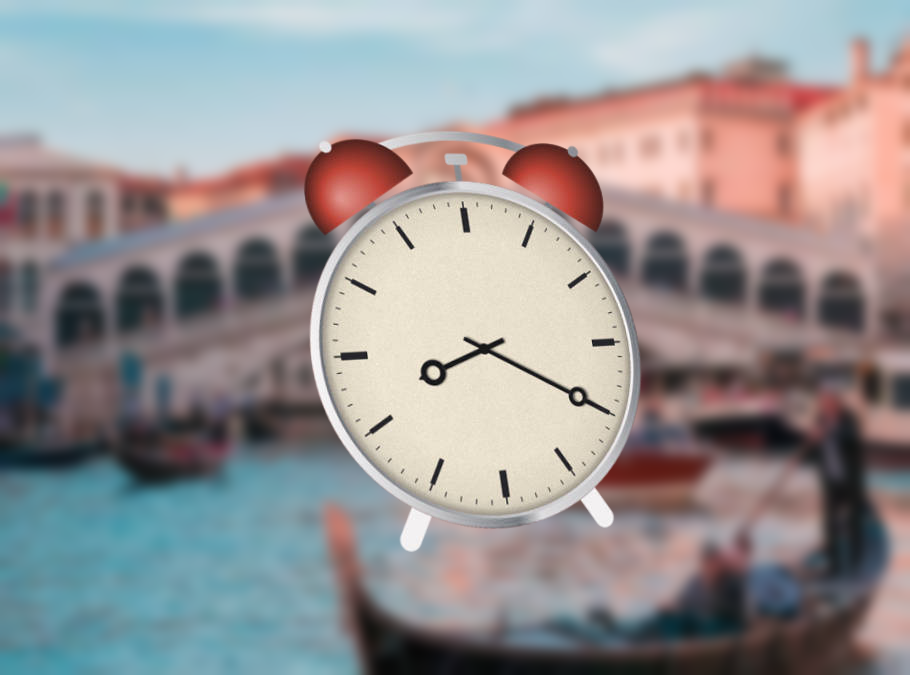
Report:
**8:20**
